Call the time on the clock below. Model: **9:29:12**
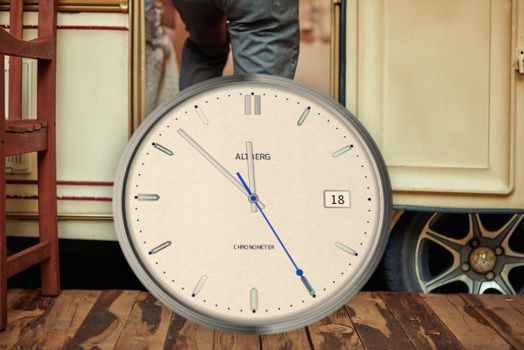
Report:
**11:52:25**
